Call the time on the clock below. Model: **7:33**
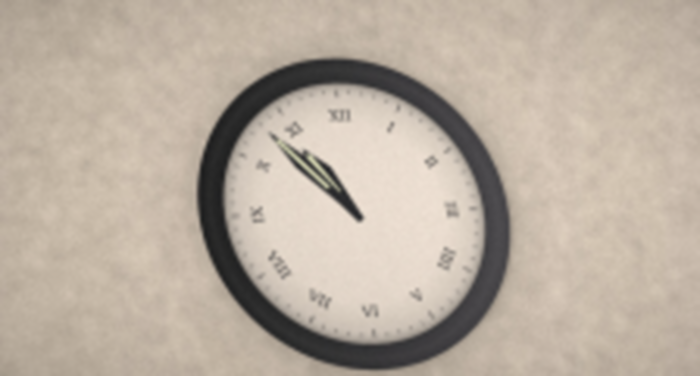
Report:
**10:53**
